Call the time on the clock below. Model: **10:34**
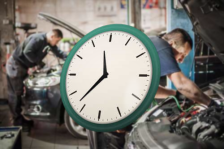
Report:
**11:37**
